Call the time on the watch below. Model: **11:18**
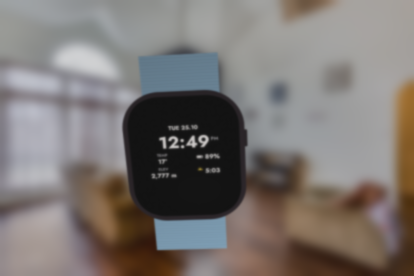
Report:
**12:49**
